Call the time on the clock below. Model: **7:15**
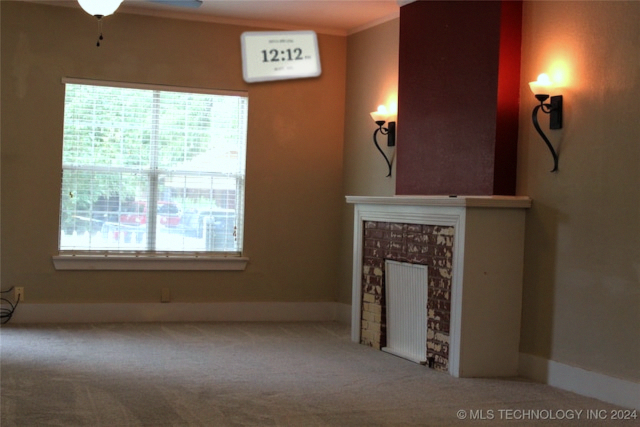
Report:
**12:12**
